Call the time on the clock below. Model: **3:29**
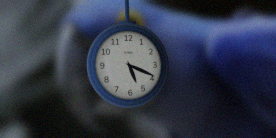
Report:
**5:19**
